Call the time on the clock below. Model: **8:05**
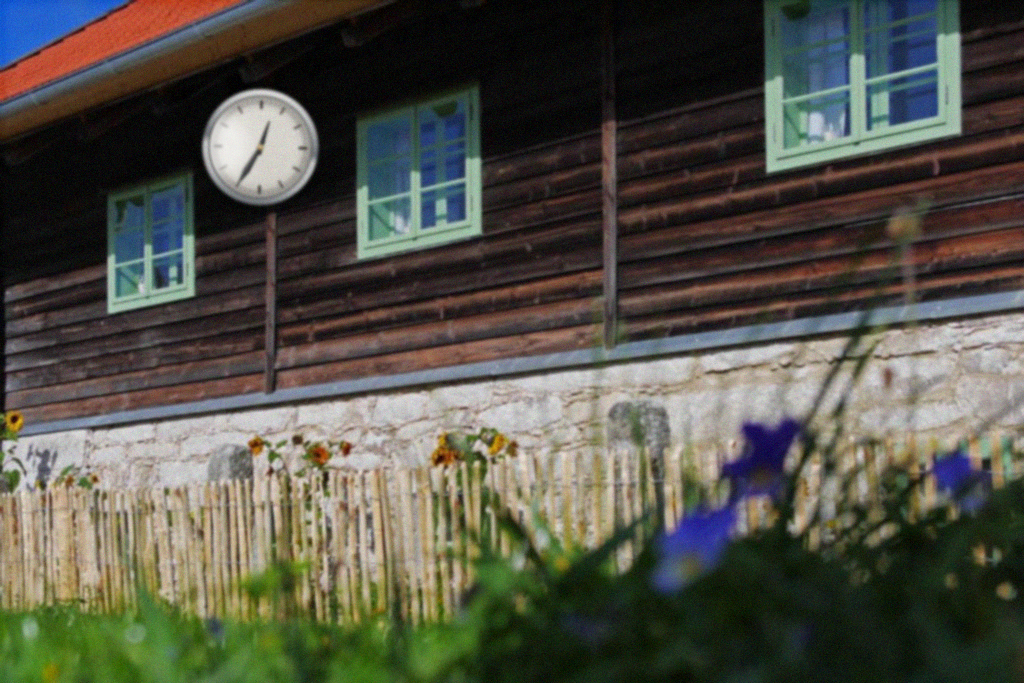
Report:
**12:35**
